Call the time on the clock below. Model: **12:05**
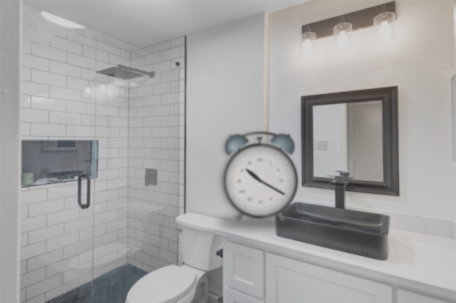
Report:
**10:20**
